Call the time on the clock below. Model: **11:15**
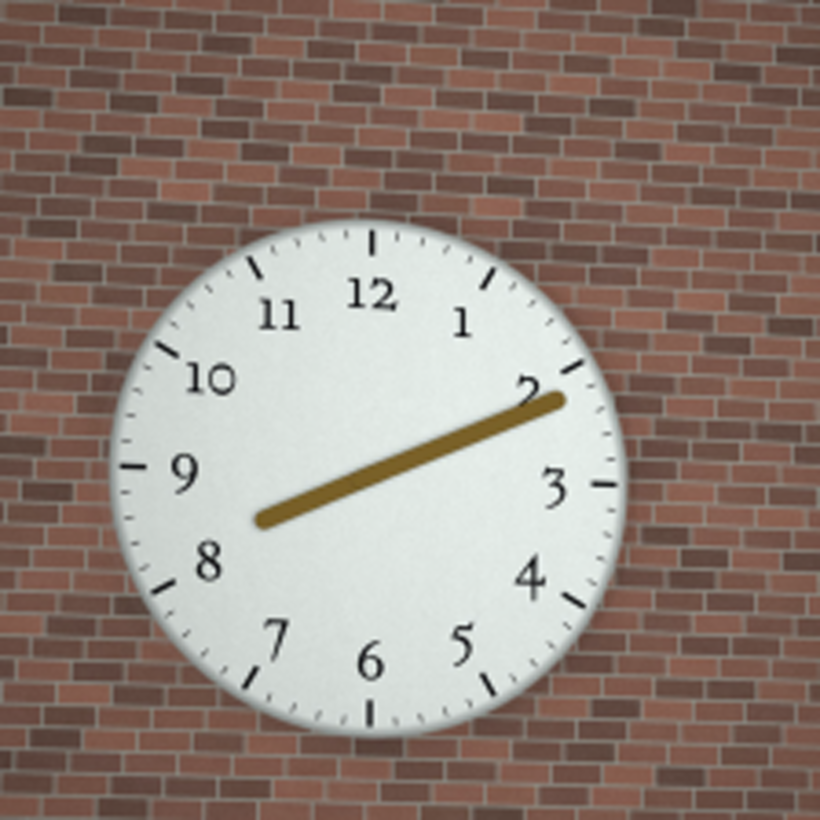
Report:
**8:11**
